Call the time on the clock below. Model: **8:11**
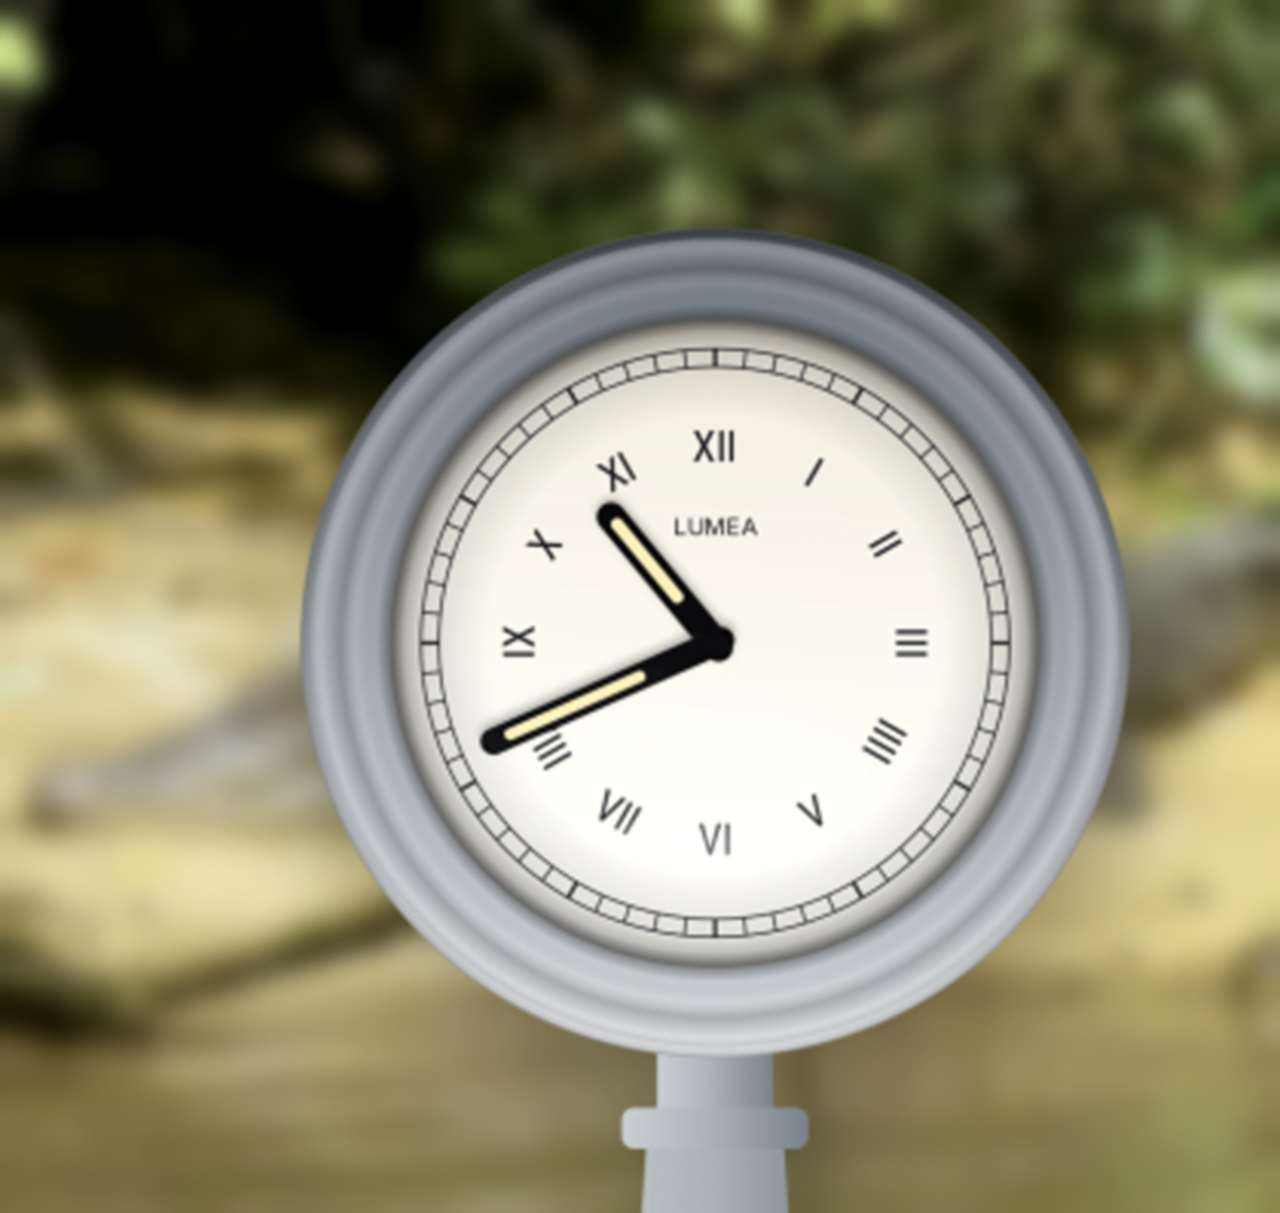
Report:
**10:41**
